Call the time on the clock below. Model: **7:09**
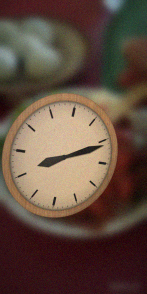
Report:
**8:11**
